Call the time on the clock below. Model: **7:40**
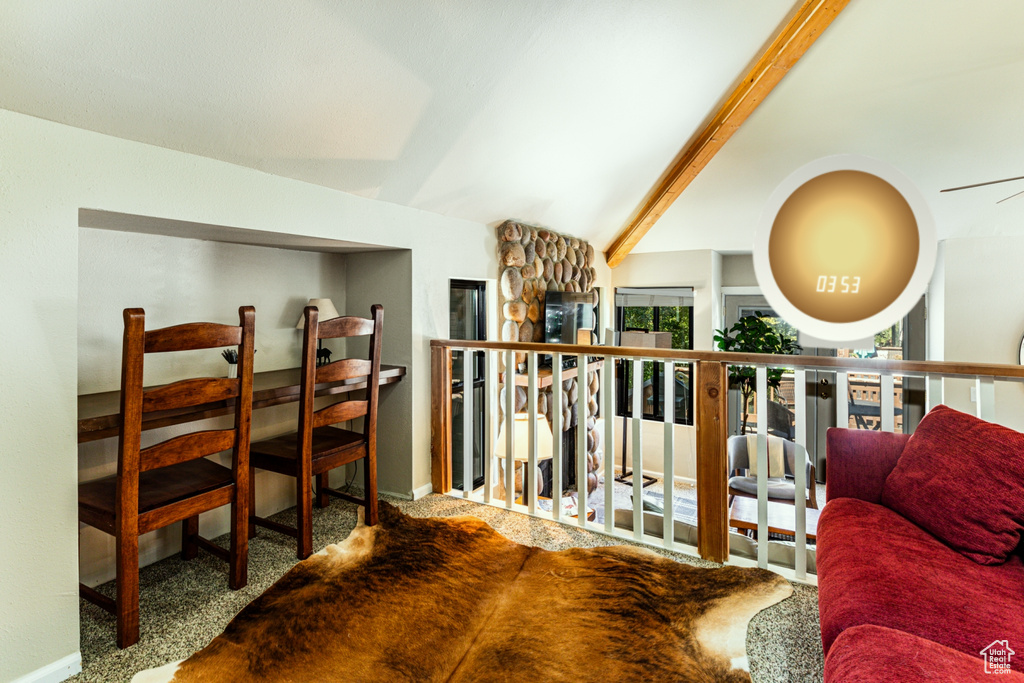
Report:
**3:53**
